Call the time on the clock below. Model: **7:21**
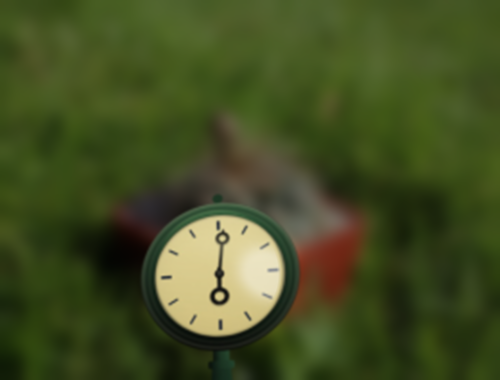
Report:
**6:01**
